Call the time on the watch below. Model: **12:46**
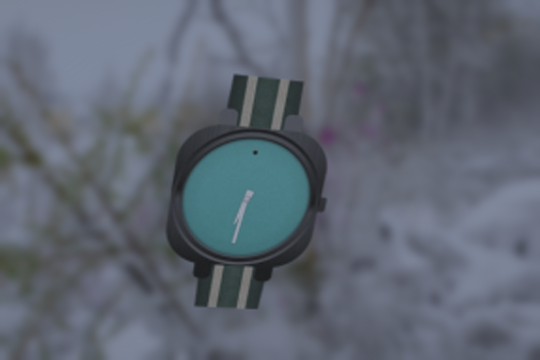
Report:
**6:31**
